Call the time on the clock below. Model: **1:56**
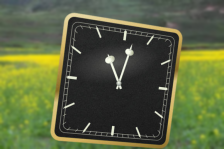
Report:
**11:02**
